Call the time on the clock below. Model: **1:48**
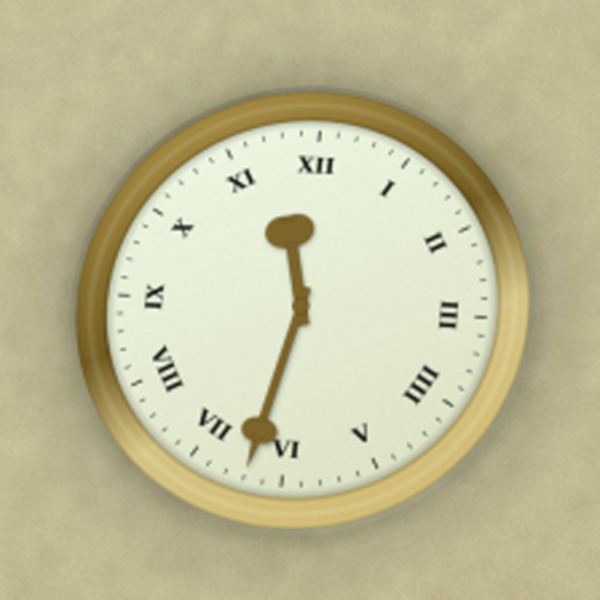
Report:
**11:32**
